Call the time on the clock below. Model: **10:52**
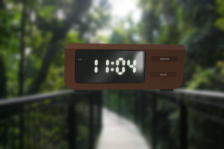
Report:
**11:04**
